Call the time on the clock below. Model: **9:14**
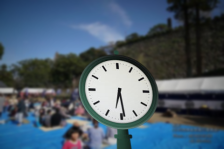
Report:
**6:29**
